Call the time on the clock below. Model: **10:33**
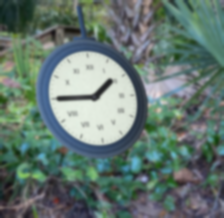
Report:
**1:45**
